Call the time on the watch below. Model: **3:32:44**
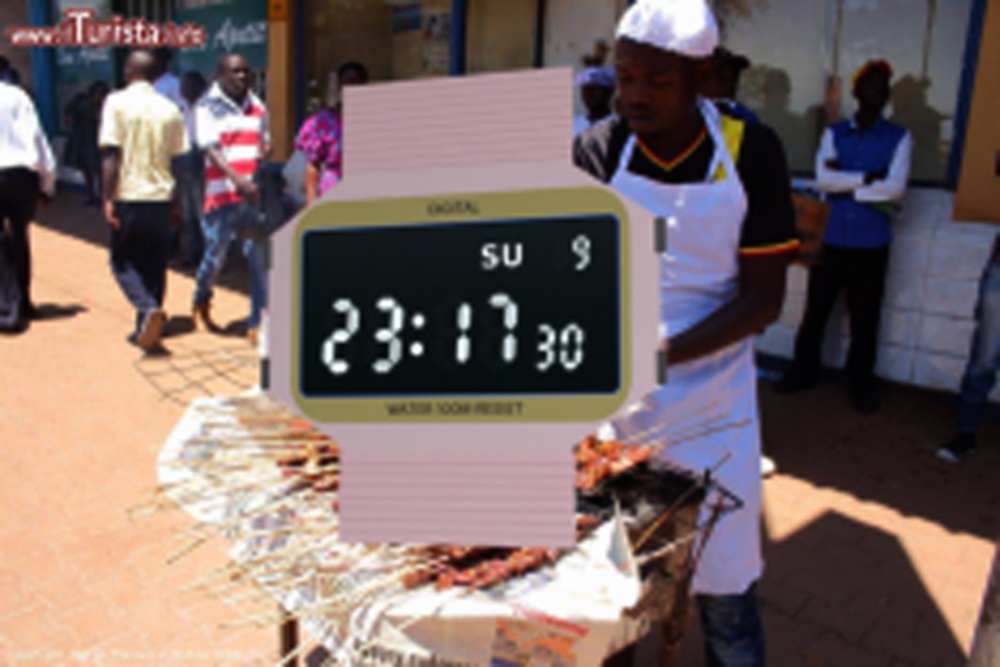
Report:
**23:17:30**
